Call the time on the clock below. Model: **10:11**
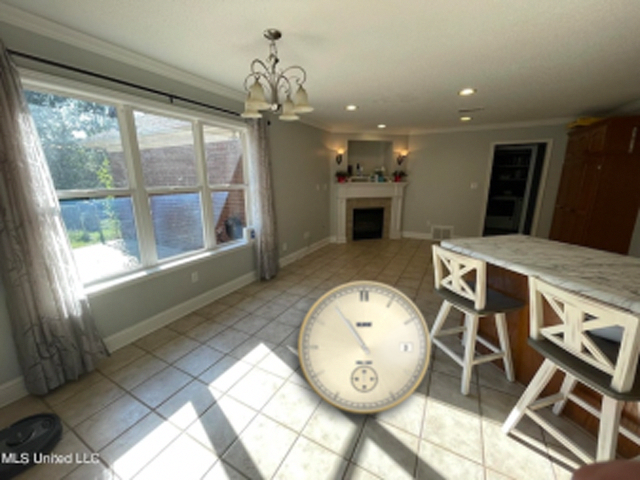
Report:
**10:54**
